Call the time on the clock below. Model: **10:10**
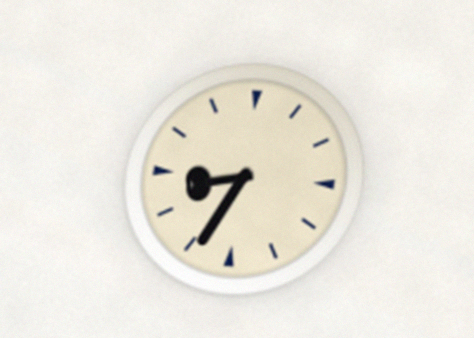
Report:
**8:34**
